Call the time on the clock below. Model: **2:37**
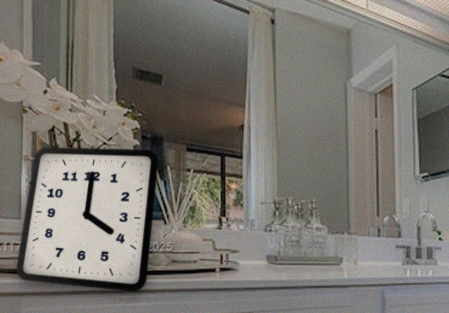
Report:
**4:00**
